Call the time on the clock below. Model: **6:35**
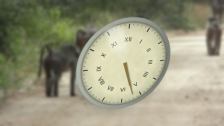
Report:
**5:27**
